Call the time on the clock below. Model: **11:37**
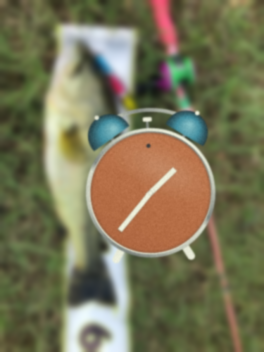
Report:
**1:37**
